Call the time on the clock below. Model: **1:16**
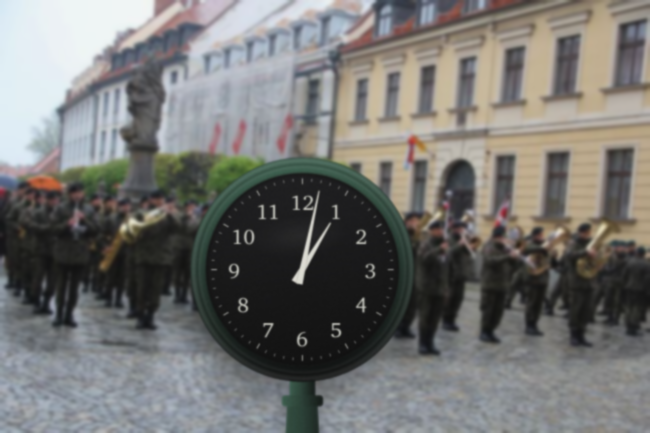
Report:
**1:02**
